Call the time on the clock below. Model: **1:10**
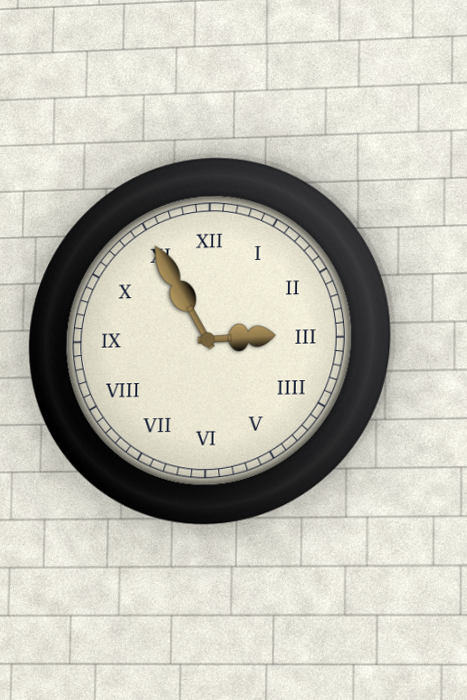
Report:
**2:55**
